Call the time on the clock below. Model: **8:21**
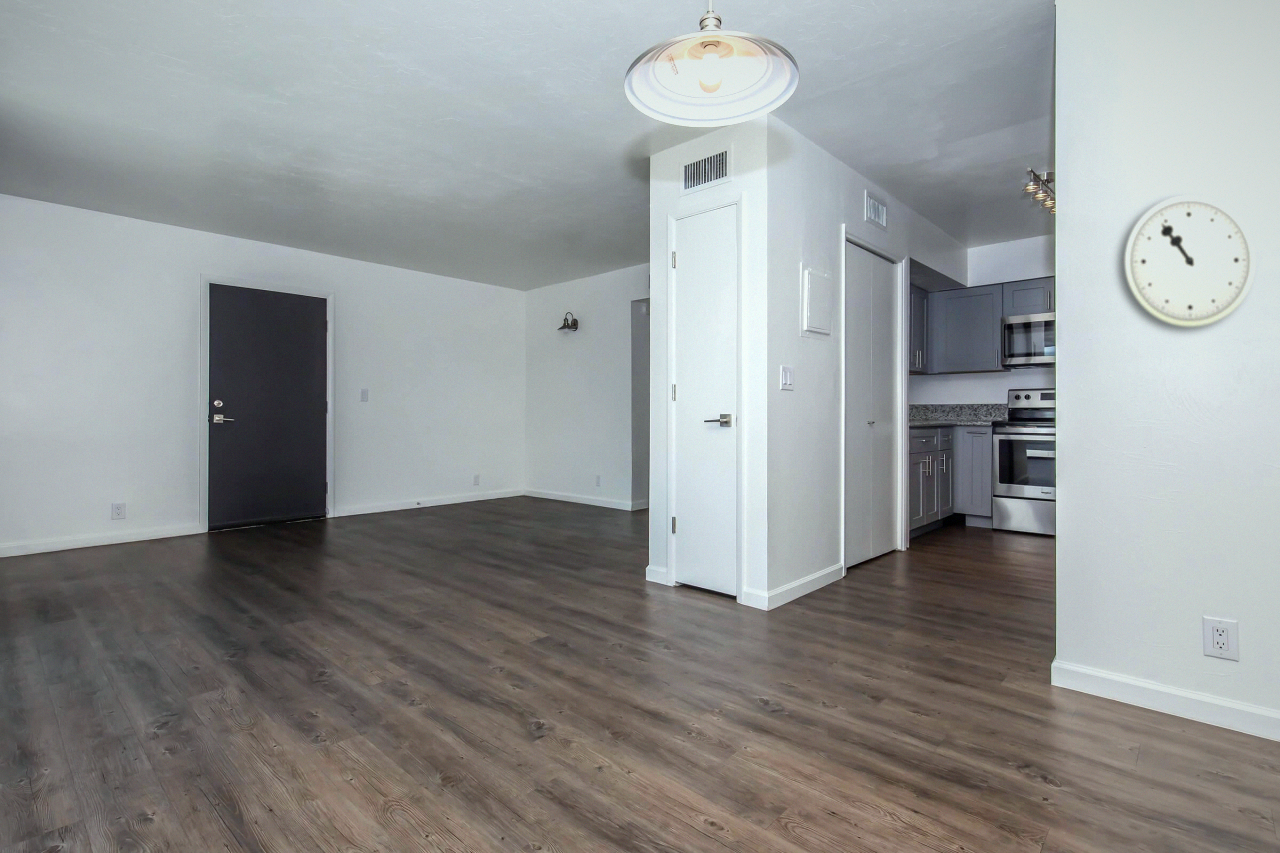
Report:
**10:54**
